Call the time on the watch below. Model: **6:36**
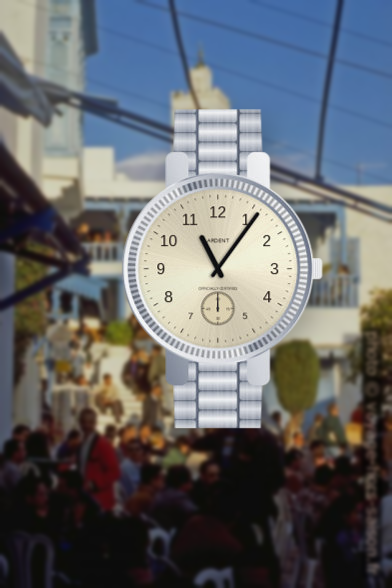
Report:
**11:06**
